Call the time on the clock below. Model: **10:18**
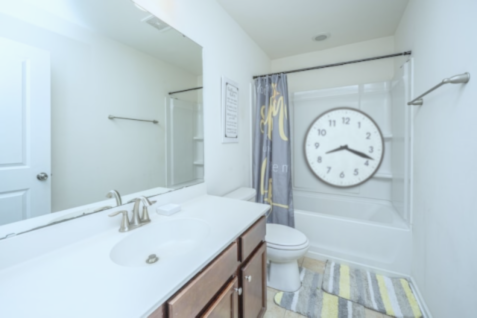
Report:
**8:18**
